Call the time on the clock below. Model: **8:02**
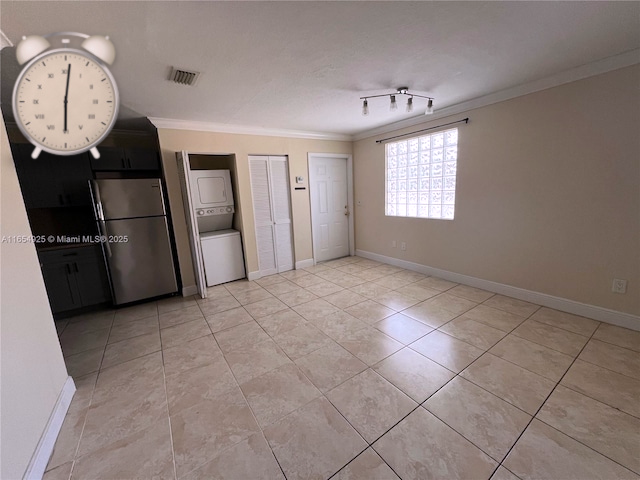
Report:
**6:01**
